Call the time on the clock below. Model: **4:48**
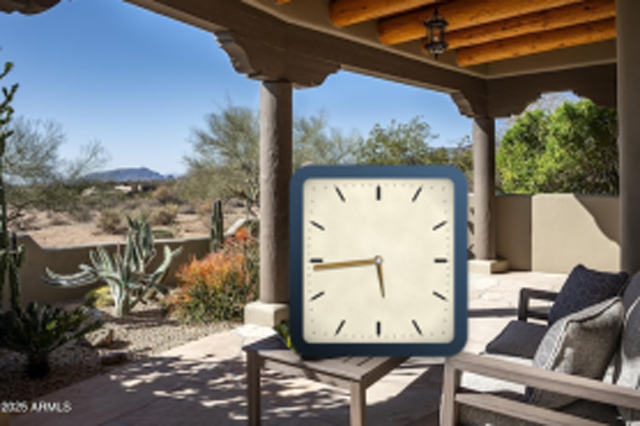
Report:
**5:44**
